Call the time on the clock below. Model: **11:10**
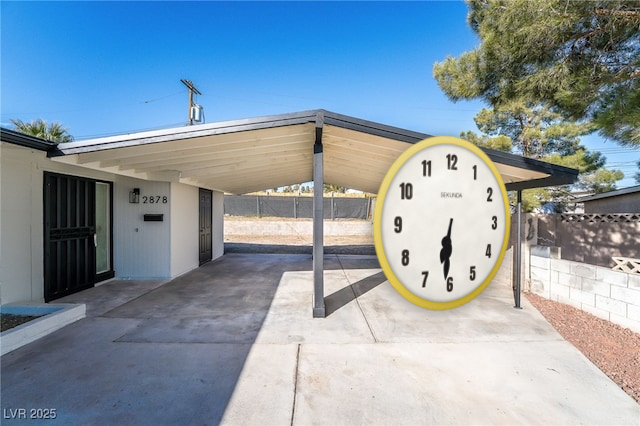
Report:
**6:31**
